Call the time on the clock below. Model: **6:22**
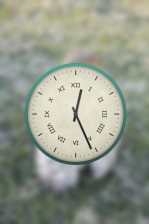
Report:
**12:26**
